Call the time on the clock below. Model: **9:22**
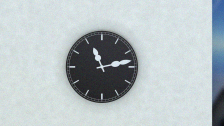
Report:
**11:13**
